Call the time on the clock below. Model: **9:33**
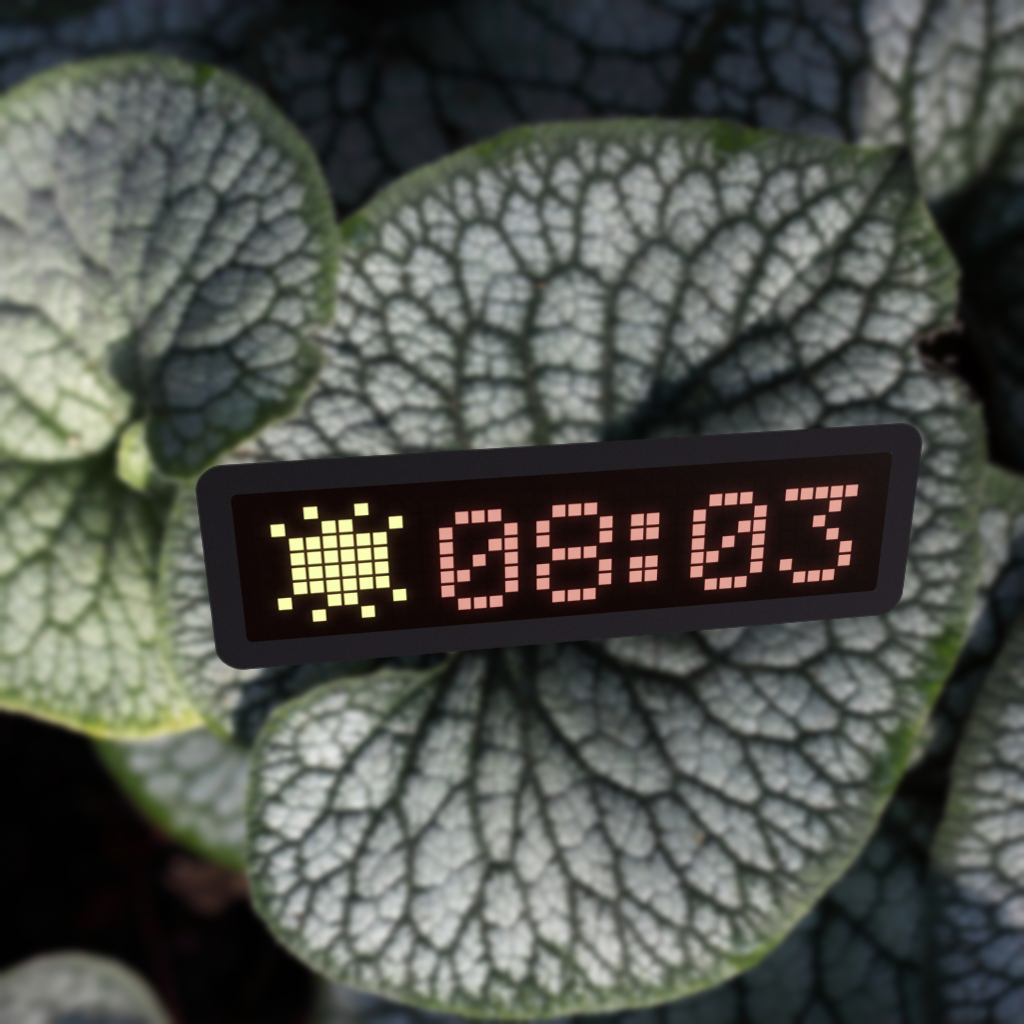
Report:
**8:03**
